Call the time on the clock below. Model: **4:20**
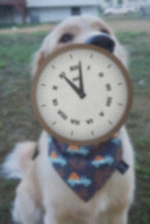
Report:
**11:02**
